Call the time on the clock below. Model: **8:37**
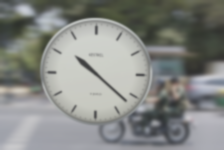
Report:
**10:22**
